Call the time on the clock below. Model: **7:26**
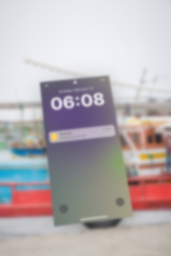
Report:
**6:08**
